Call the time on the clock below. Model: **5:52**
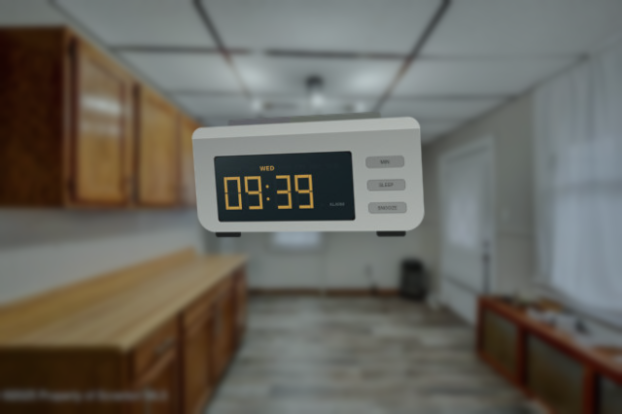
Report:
**9:39**
